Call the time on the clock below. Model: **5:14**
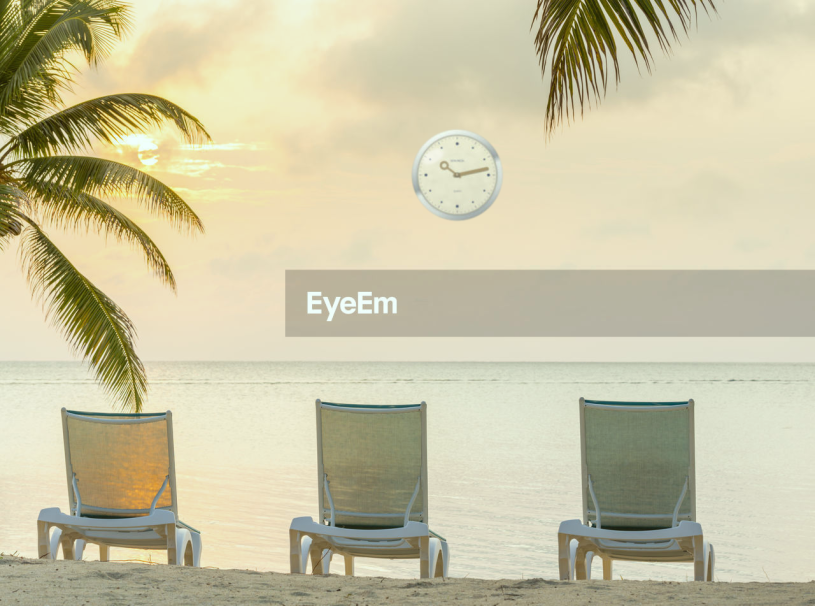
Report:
**10:13**
